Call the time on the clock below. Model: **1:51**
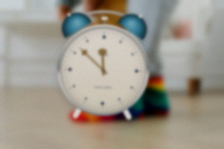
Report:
**11:52**
